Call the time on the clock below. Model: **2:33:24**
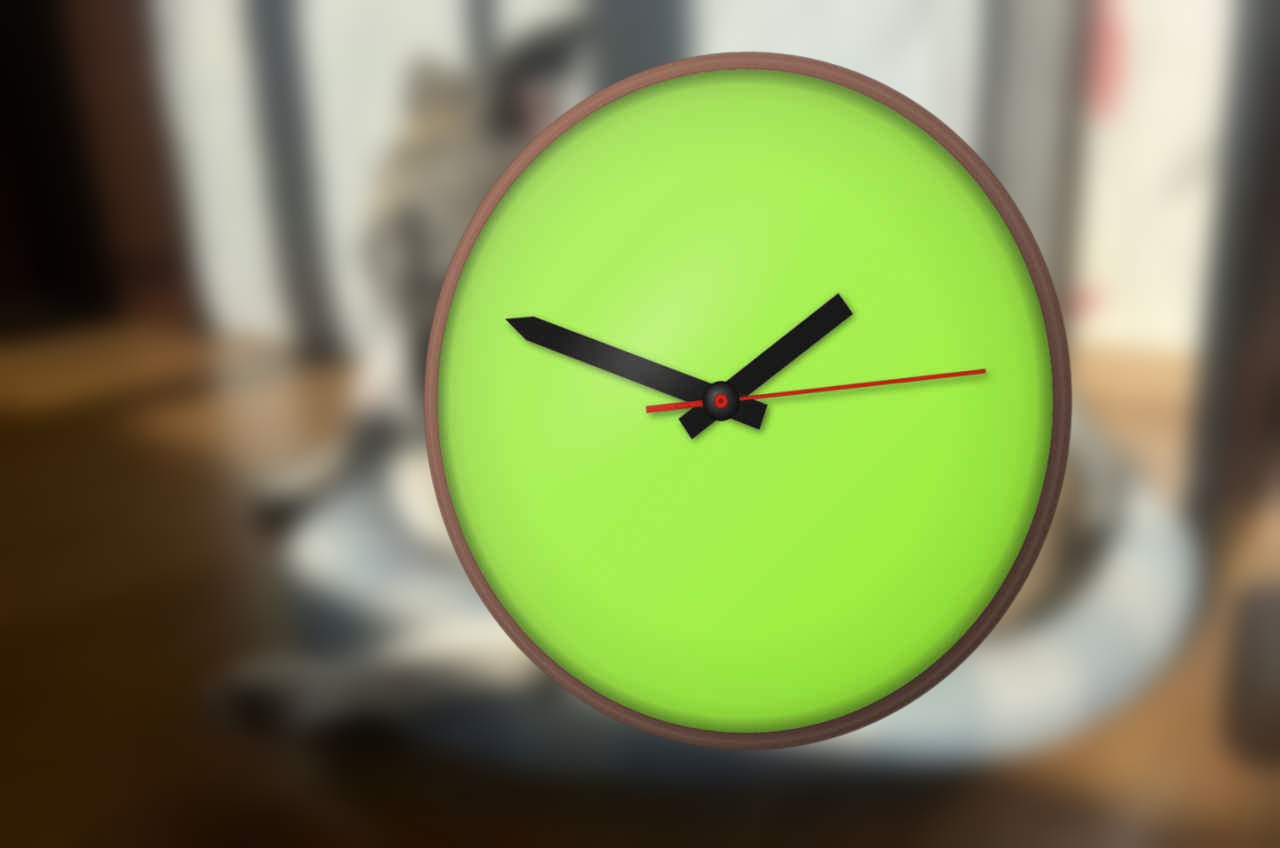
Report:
**1:48:14**
